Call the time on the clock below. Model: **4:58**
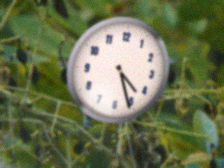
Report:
**4:26**
